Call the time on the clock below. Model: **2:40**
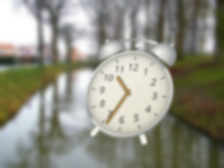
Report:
**10:34**
